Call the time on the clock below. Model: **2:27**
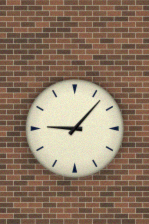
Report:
**9:07**
